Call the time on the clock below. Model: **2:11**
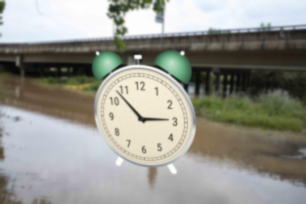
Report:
**2:53**
